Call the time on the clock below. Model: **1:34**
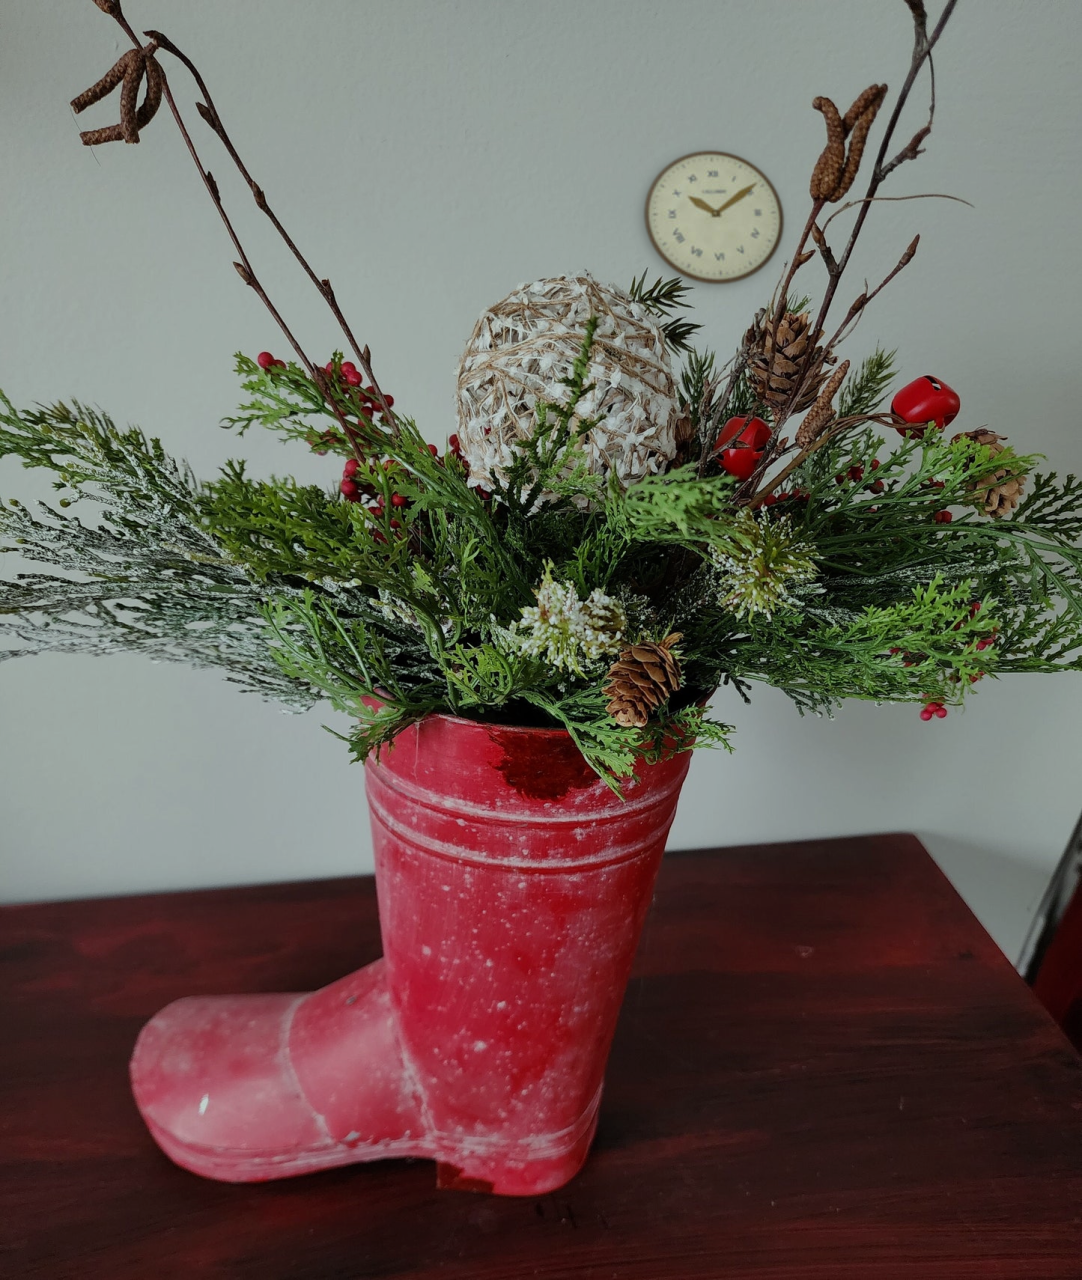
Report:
**10:09**
